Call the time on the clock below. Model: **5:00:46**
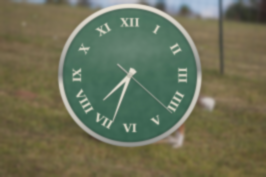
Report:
**7:33:22**
